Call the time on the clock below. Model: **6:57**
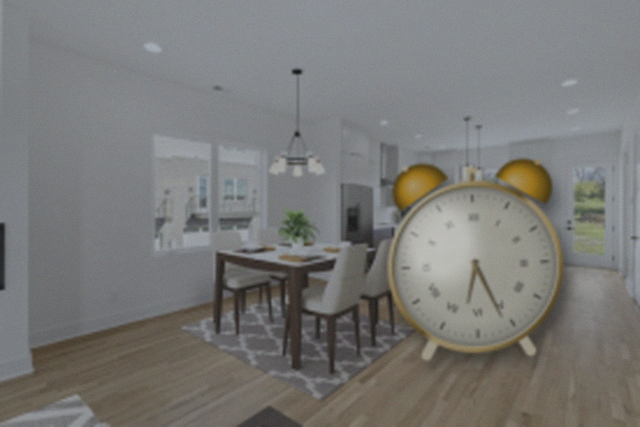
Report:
**6:26**
